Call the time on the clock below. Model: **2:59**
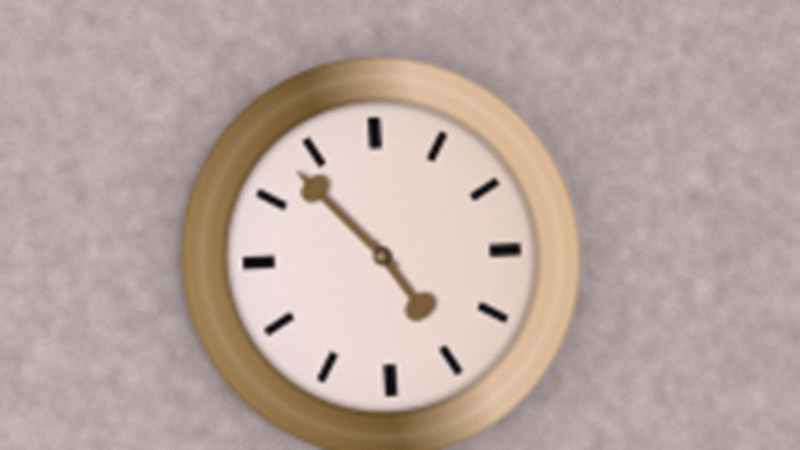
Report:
**4:53**
